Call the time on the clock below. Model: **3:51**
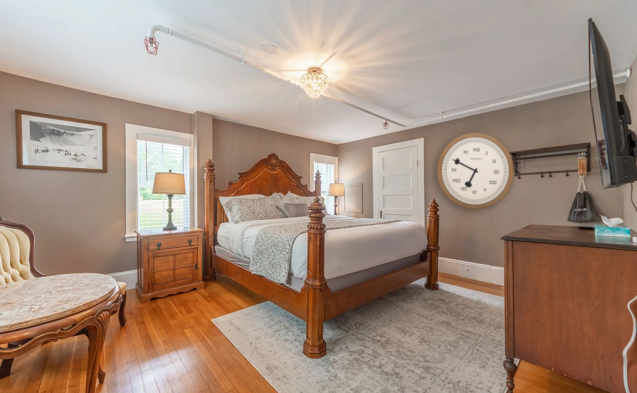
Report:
**6:49**
